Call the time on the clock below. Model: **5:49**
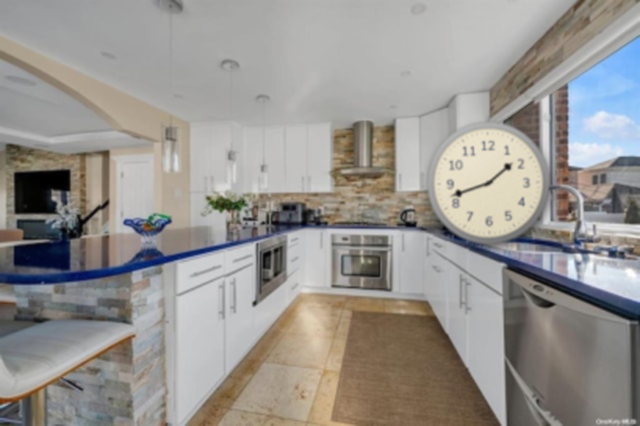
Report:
**1:42**
